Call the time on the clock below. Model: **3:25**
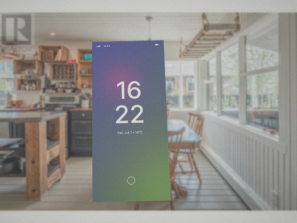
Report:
**16:22**
